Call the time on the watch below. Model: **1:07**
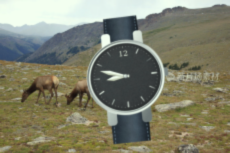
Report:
**8:48**
